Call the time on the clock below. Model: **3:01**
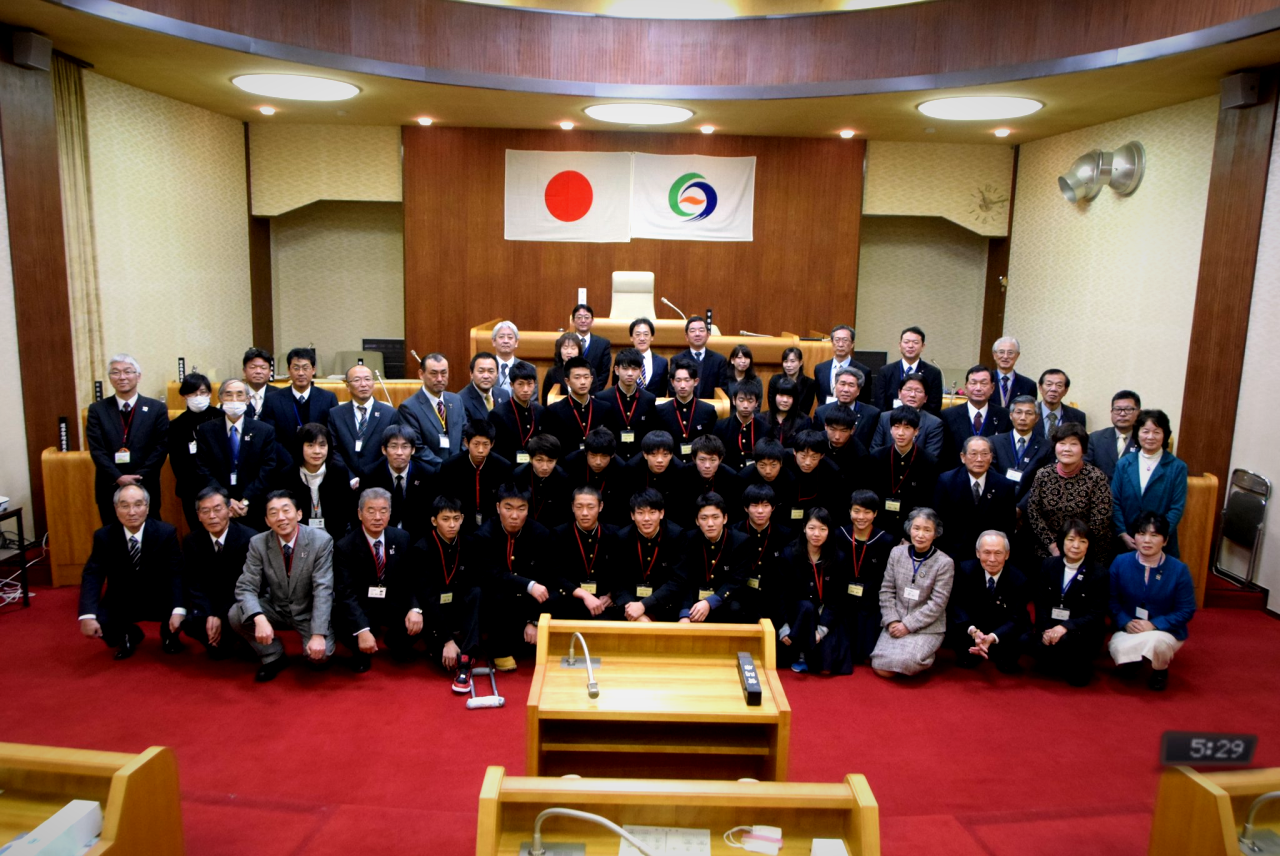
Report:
**5:29**
